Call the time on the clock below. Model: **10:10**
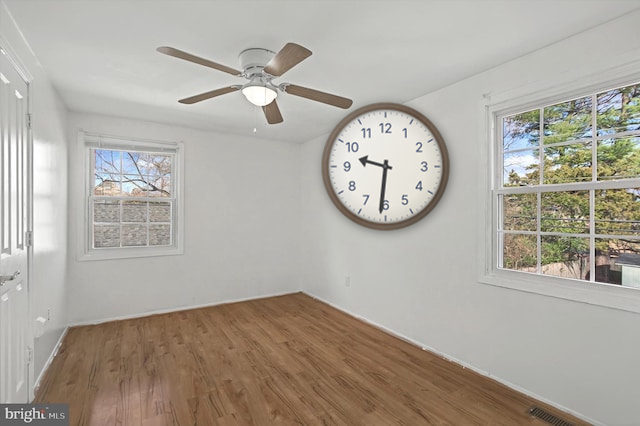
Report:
**9:31**
